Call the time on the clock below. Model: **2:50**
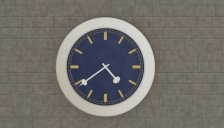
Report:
**4:39**
